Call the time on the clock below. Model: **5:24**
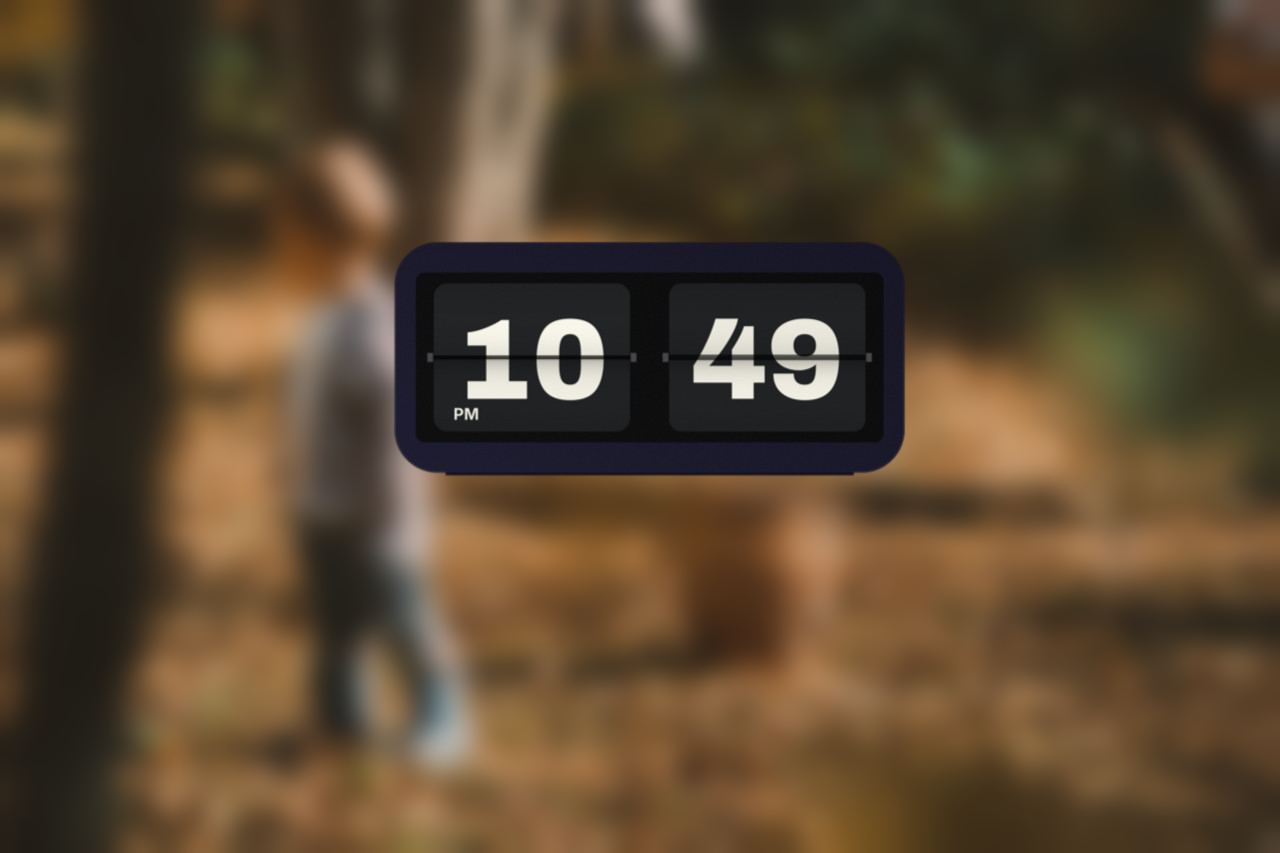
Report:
**10:49**
